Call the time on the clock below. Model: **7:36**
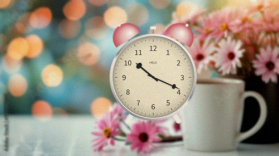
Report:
**10:19**
